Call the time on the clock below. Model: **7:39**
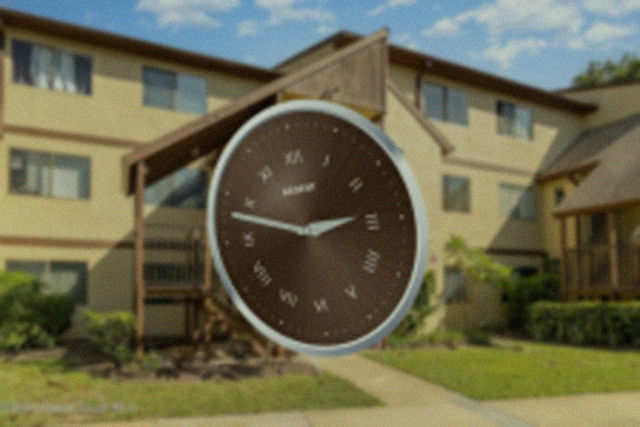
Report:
**2:48**
